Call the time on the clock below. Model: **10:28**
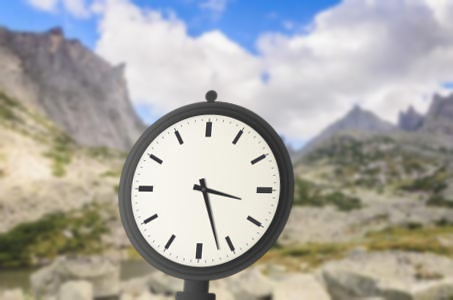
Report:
**3:27**
